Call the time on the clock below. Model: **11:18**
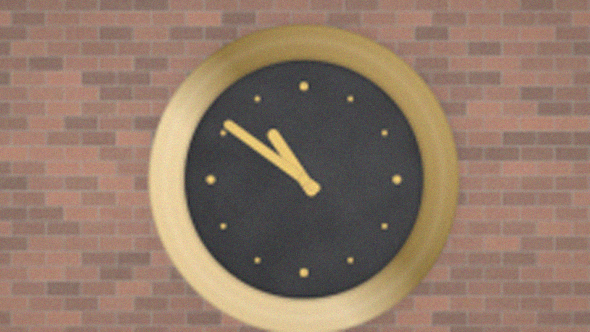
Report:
**10:51**
